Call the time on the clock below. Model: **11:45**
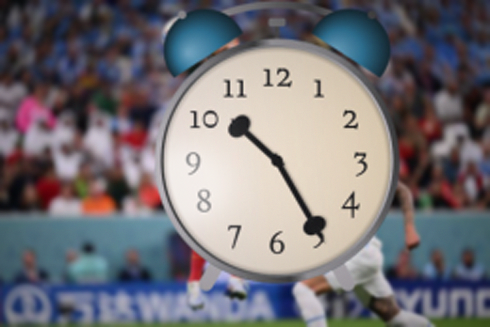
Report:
**10:25**
